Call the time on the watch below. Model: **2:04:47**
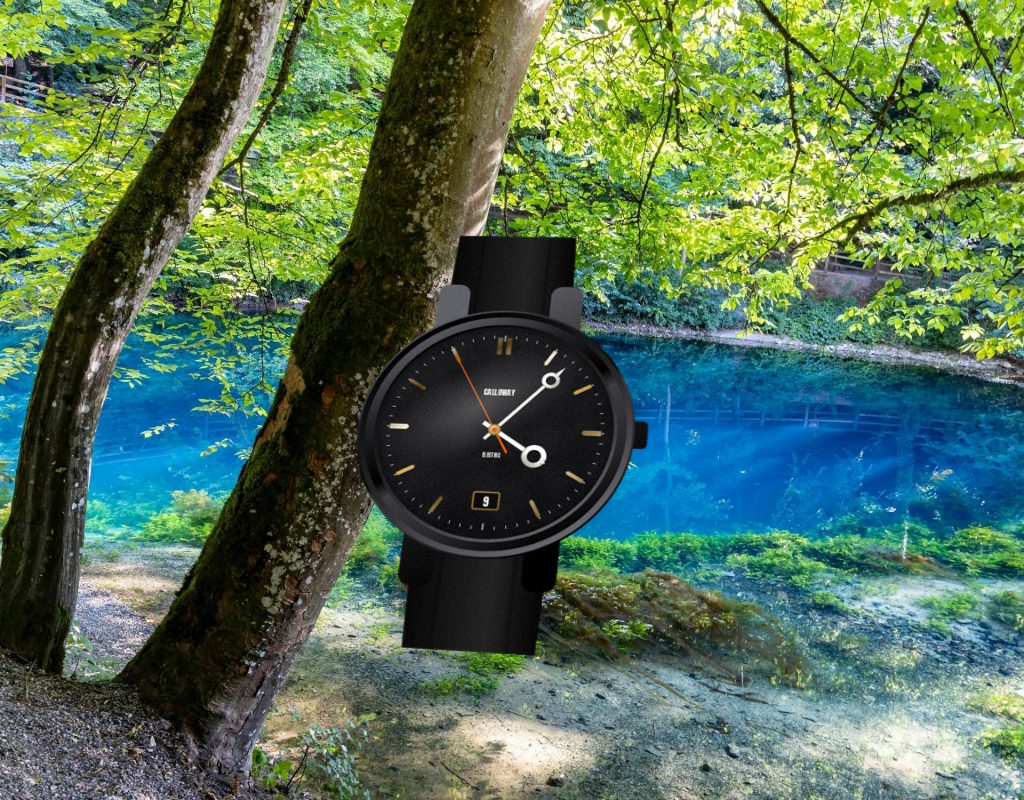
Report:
**4:06:55**
